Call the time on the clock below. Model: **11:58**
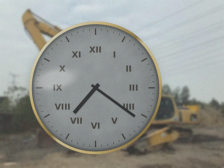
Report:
**7:21**
